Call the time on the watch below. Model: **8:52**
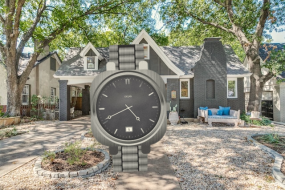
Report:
**4:41**
